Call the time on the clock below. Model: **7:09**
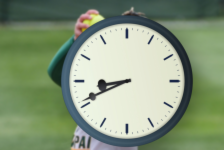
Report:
**8:41**
